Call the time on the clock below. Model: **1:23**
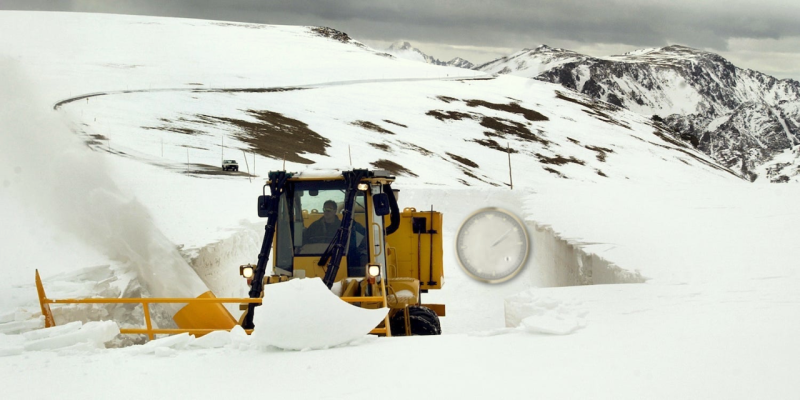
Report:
**2:09**
